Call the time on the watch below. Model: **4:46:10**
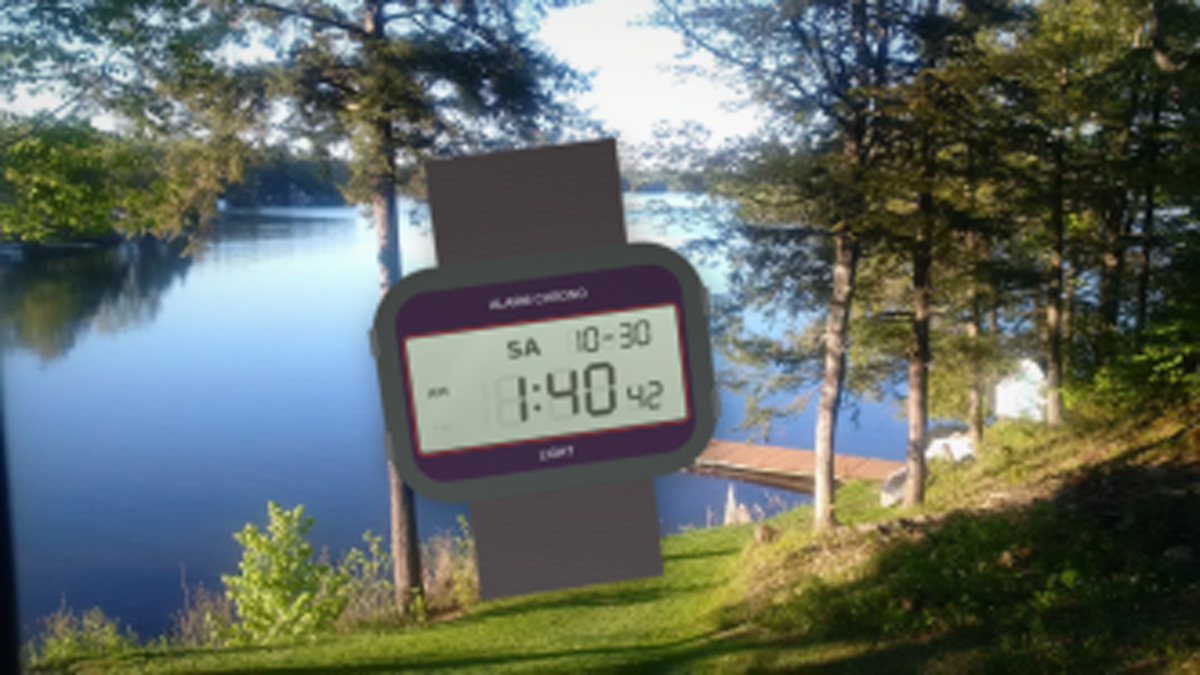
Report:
**1:40:42**
